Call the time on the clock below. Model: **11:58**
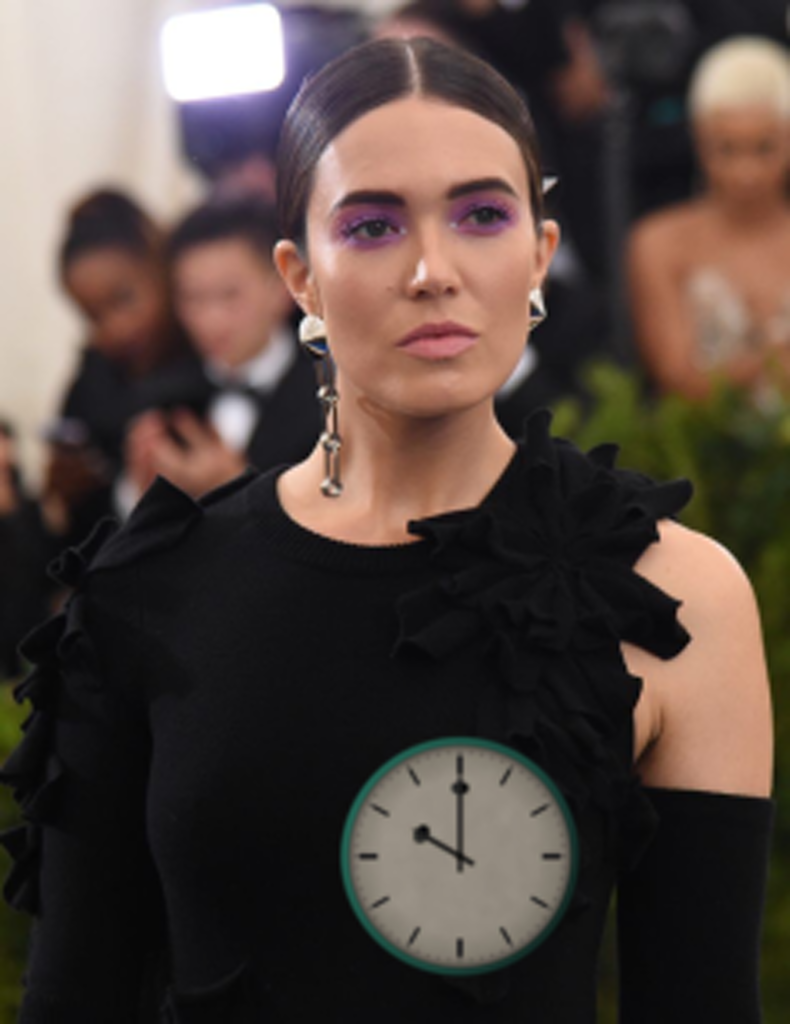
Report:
**10:00**
